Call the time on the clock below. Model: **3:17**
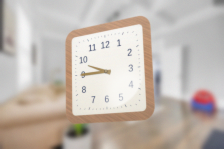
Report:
**9:45**
